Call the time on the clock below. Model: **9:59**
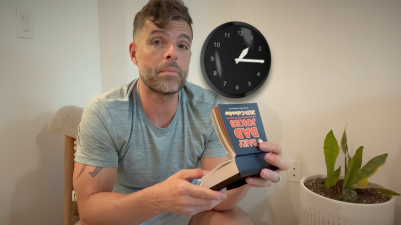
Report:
**1:15**
